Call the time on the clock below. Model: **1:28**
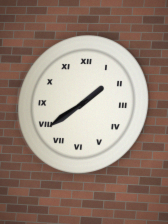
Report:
**1:39**
